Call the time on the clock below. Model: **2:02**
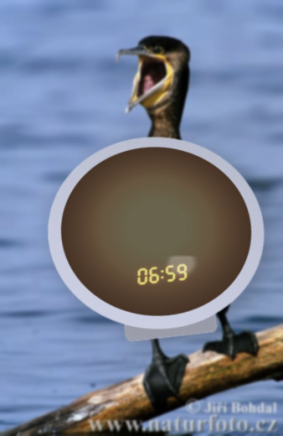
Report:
**6:59**
